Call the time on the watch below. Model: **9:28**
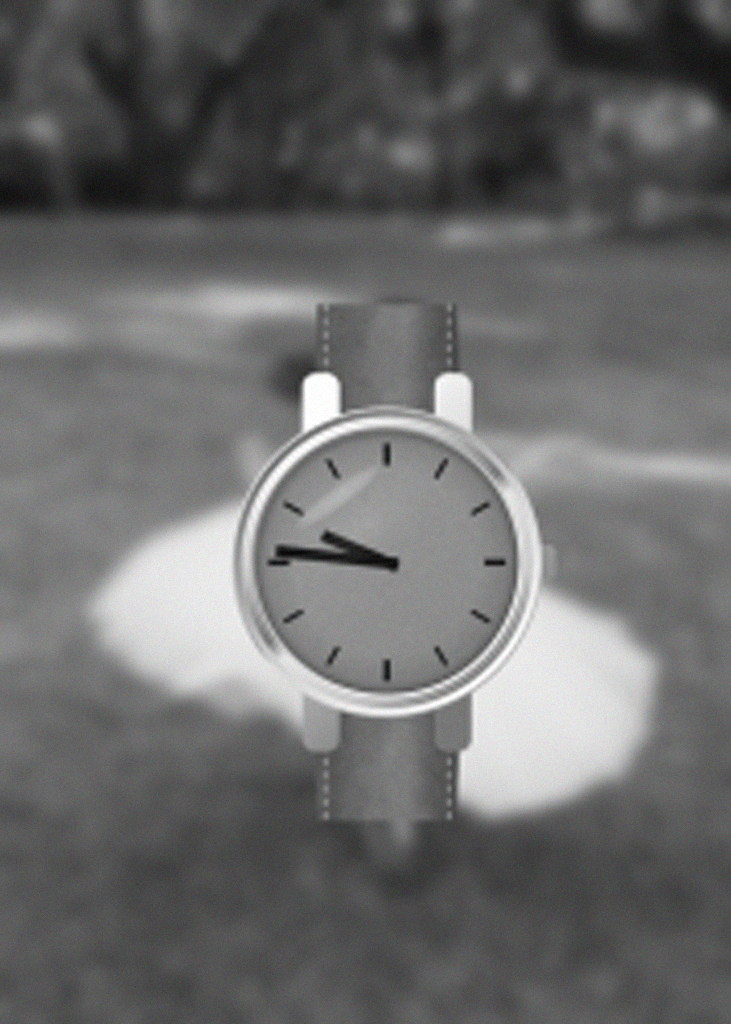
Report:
**9:46**
